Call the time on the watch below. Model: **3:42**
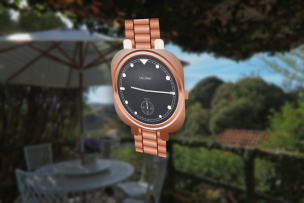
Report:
**9:15**
